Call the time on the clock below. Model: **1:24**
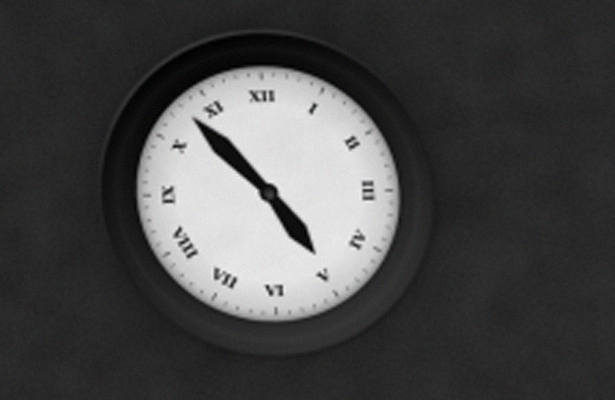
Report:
**4:53**
